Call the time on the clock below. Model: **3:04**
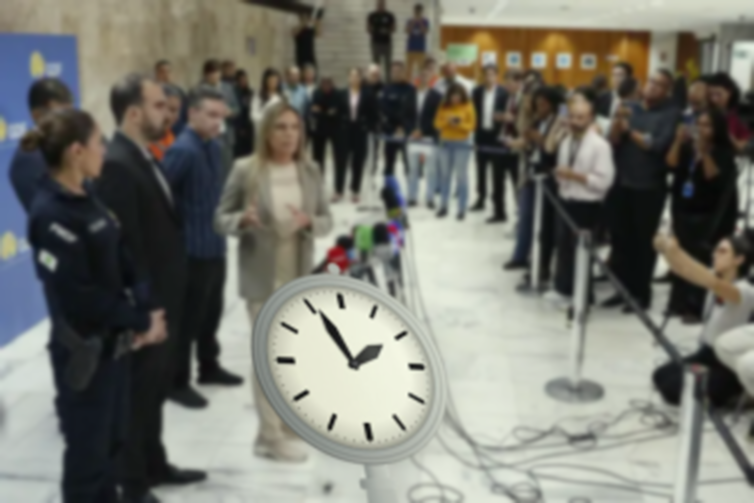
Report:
**1:56**
